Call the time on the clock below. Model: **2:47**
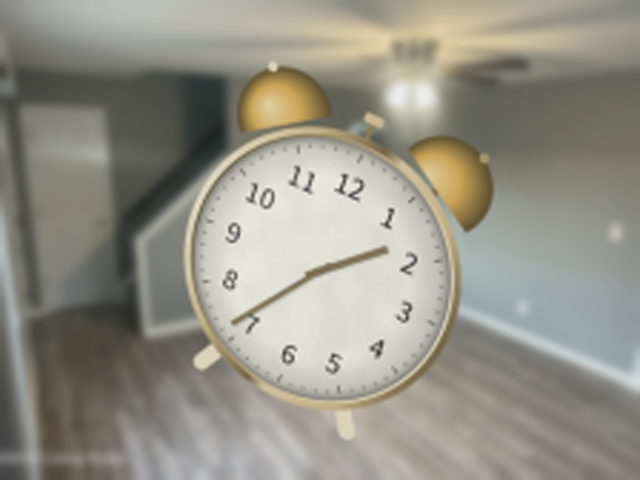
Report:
**1:36**
